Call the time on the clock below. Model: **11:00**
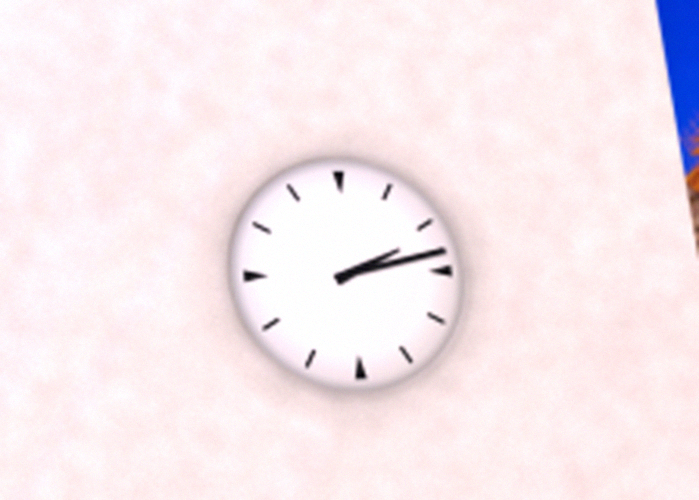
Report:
**2:13**
